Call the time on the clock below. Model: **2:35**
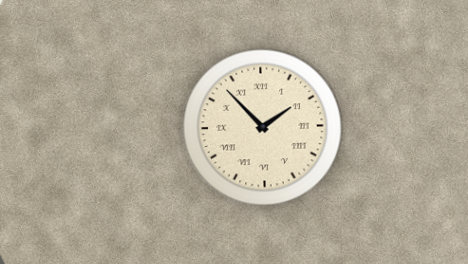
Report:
**1:53**
